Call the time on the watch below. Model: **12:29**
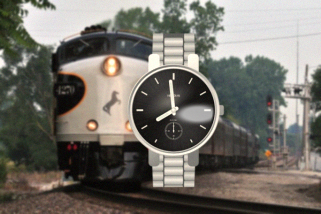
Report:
**7:59**
